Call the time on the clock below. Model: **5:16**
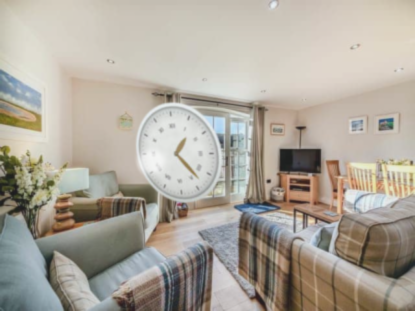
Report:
**1:23**
